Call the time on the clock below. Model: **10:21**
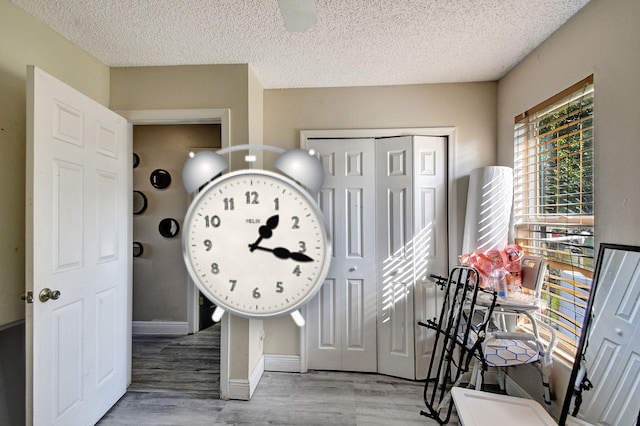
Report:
**1:17**
